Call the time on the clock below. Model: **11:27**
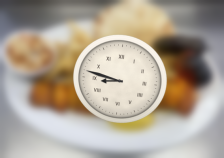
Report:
**8:47**
